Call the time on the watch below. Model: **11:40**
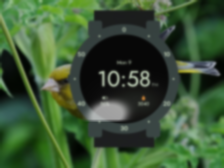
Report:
**10:58**
